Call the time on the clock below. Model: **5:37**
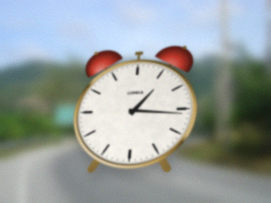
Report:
**1:16**
